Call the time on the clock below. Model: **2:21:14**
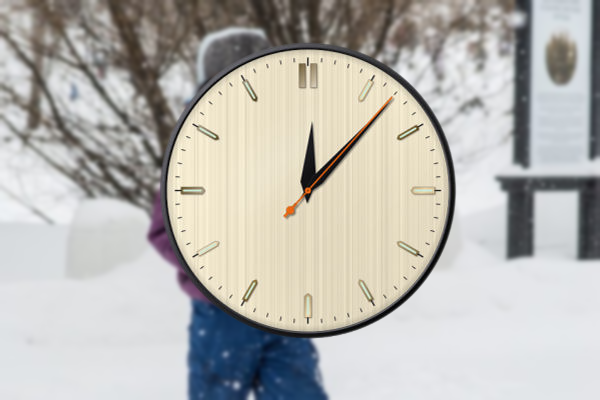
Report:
**12:07:07**
